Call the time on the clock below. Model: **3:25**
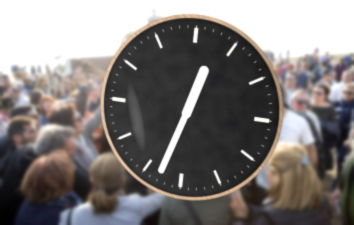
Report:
**12:33**
